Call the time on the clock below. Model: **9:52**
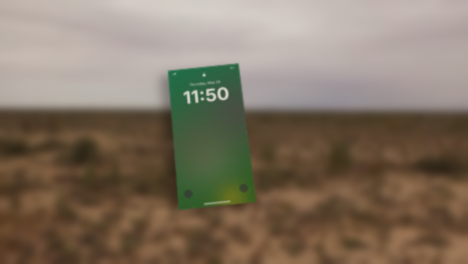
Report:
**11:50**
